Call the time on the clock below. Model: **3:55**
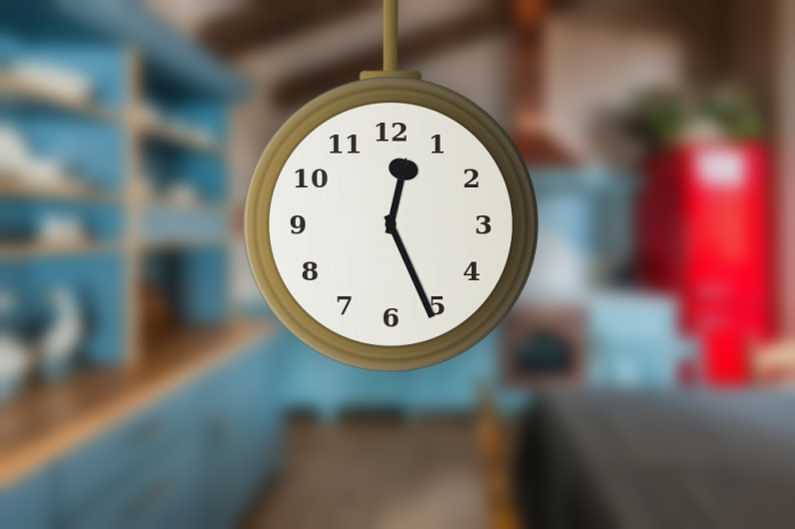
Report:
**12:26**
